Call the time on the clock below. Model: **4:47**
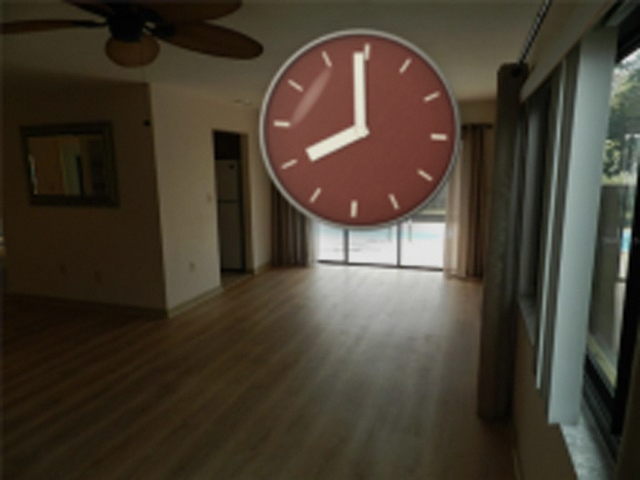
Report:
**7:59**
